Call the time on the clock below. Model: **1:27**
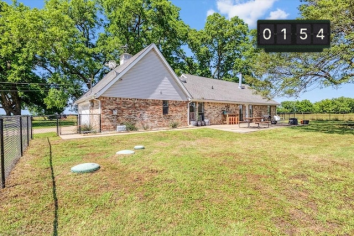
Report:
**1:54**
